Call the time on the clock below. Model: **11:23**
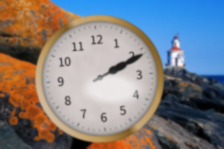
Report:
**2:11**
